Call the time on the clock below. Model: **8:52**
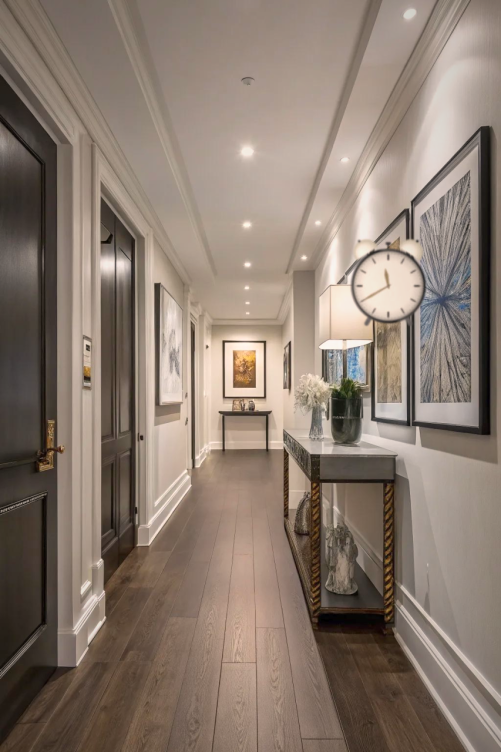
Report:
**11:40**
